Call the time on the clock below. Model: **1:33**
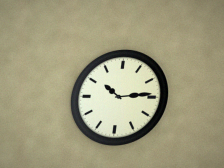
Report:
**10:14**
